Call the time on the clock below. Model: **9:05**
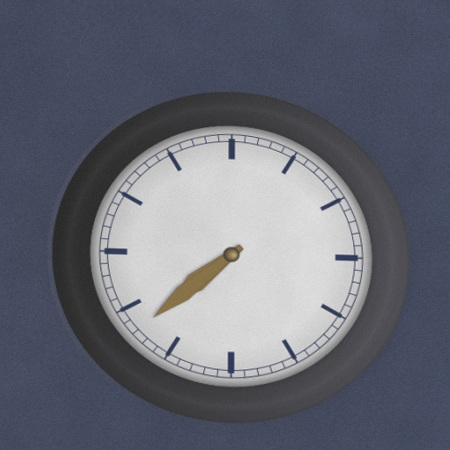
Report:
**7:38**
